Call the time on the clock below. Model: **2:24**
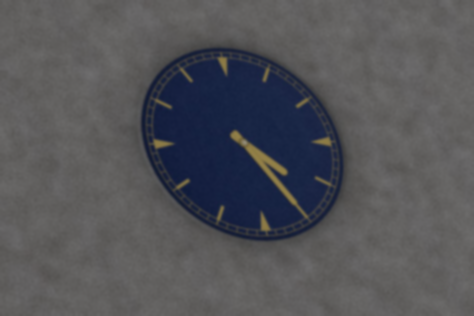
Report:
**4:25**
